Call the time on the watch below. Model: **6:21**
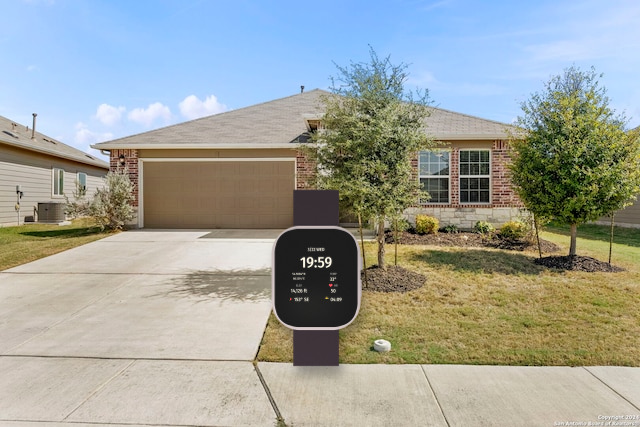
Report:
**19:59**
